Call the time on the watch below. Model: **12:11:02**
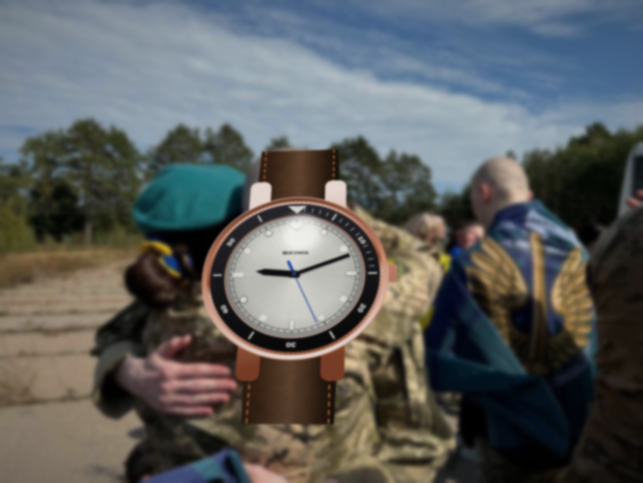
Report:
**9:11:26**
